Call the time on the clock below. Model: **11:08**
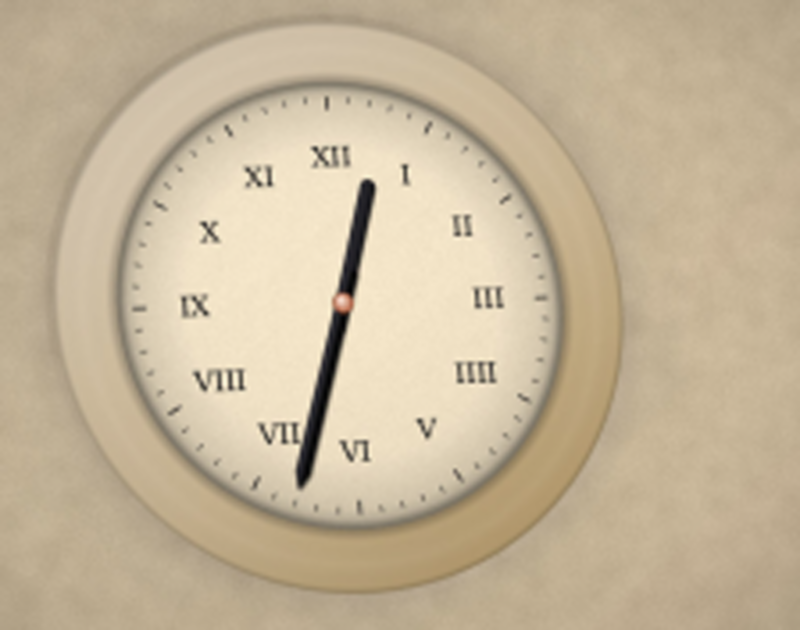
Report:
**12:33**
